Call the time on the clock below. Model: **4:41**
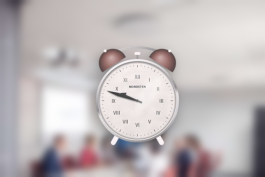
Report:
**9:48**
